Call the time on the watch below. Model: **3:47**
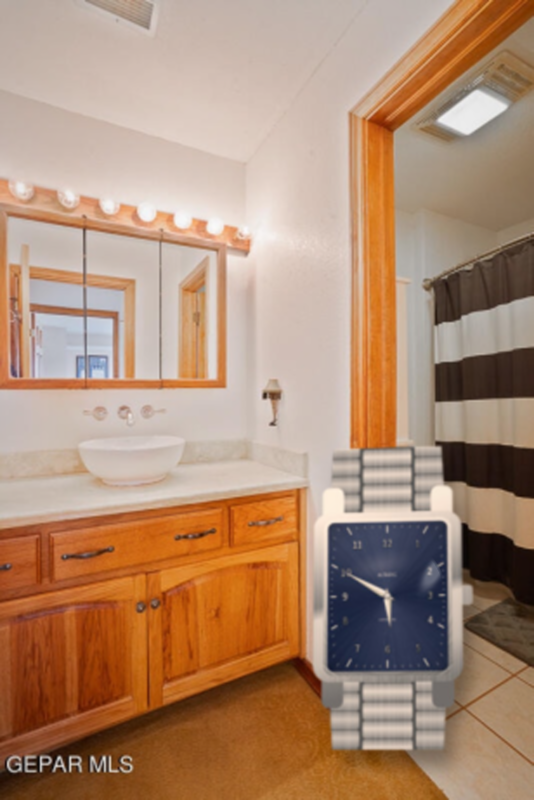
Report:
**5:50**
